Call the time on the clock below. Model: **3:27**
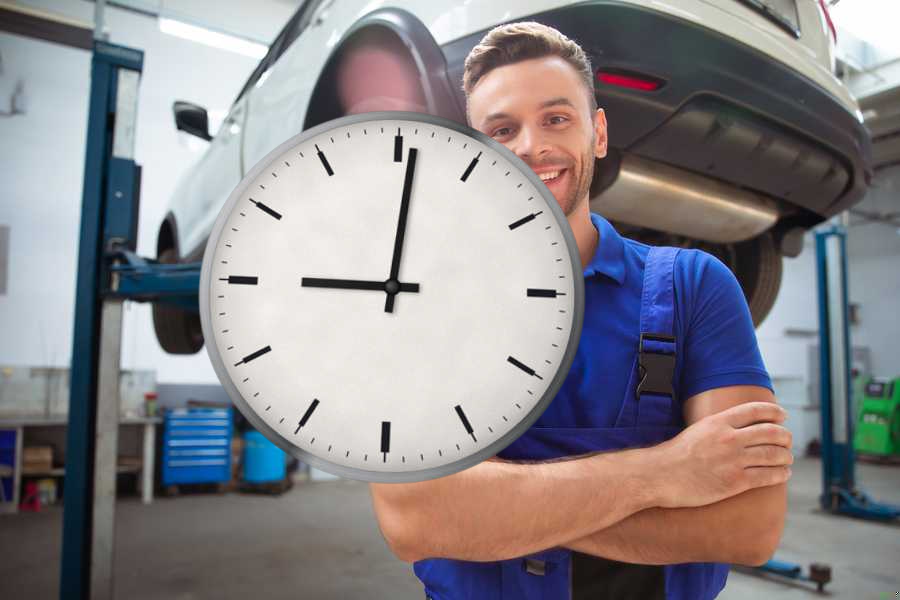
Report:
**9:01**
